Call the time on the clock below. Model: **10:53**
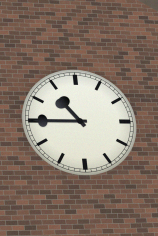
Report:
**10:45**
